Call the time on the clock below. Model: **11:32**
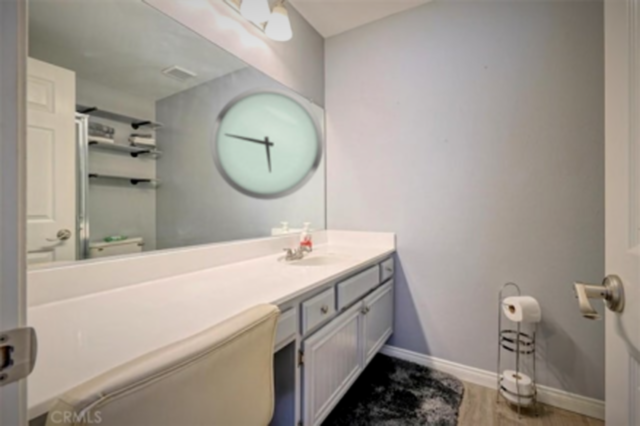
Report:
**5:47**
